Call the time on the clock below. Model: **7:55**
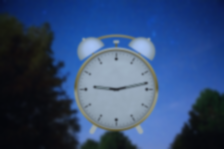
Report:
**9:13**
